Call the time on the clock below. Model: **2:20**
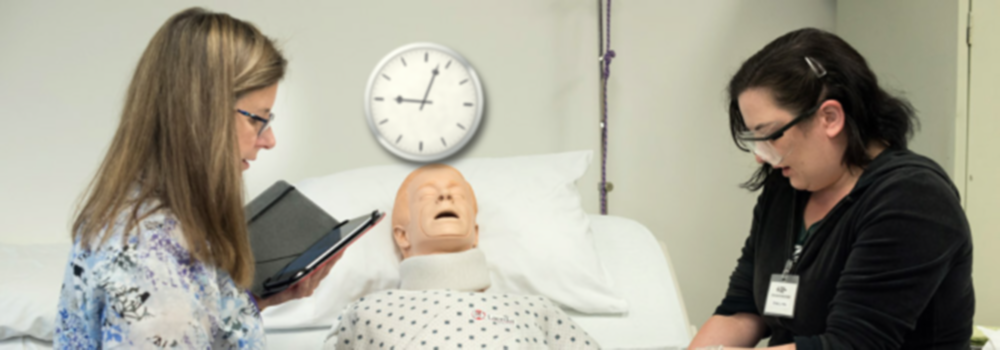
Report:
**9:03**
